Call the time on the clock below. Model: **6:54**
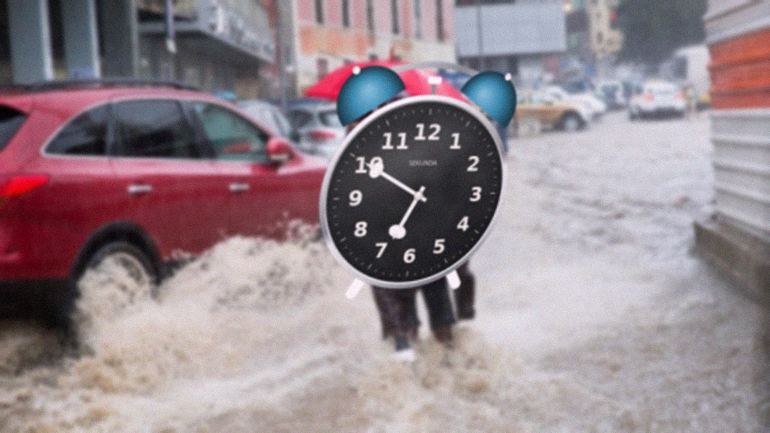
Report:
**6:50**
